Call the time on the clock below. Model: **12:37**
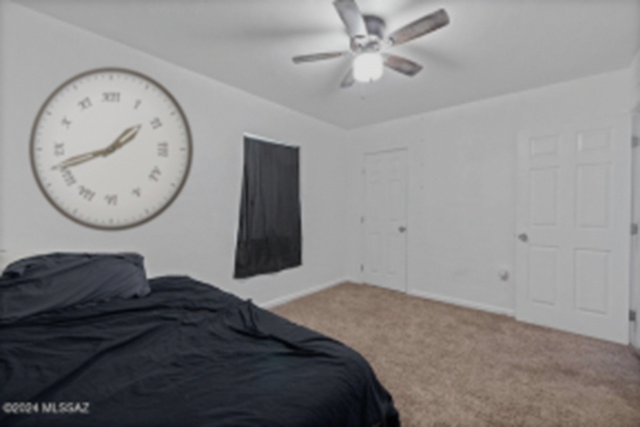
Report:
**1:42**
